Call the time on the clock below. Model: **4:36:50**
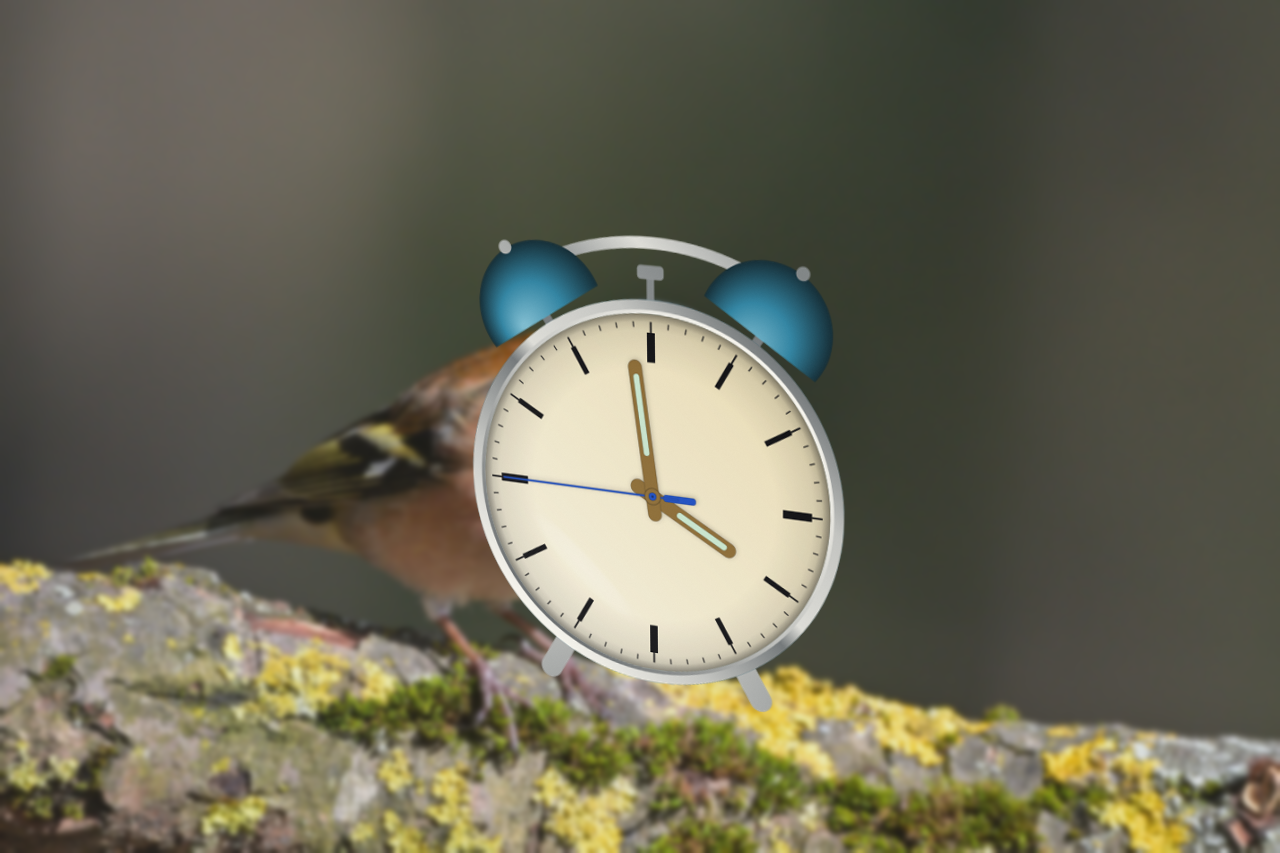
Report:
**3:58:45**
